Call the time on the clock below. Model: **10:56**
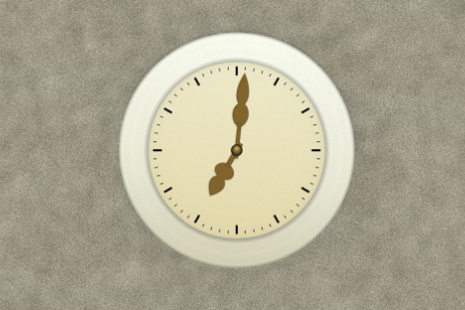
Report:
**7:01**
